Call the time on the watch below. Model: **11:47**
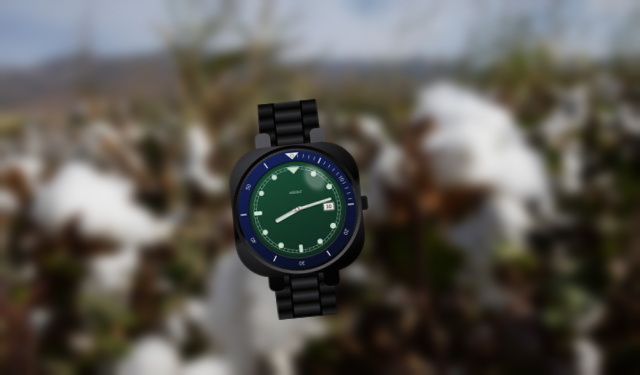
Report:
**8:13**
